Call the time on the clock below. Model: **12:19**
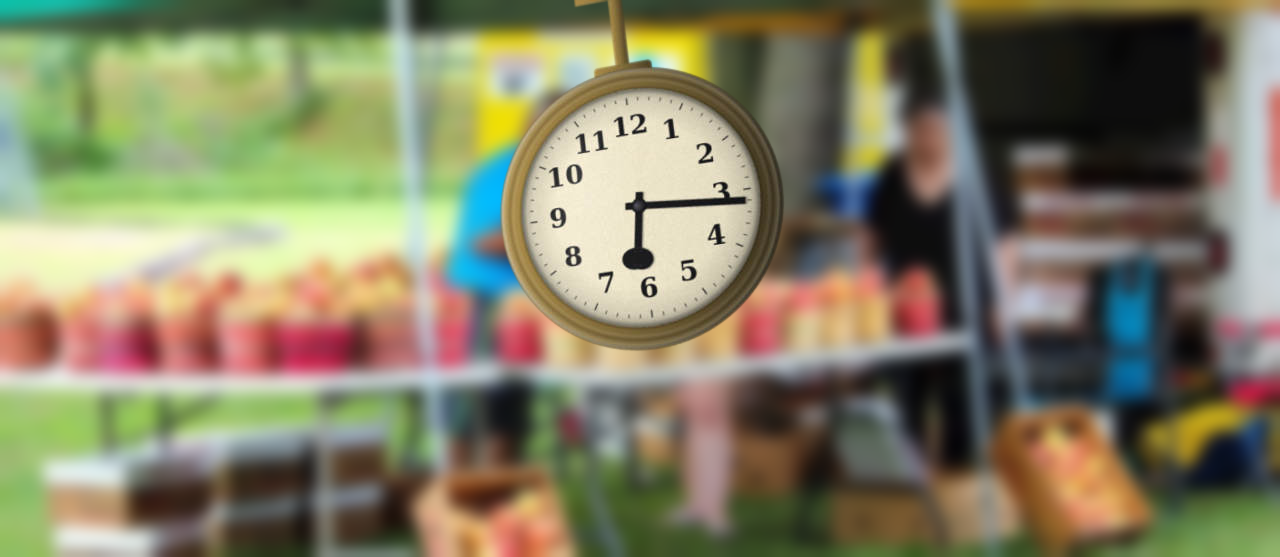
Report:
**6:16**
